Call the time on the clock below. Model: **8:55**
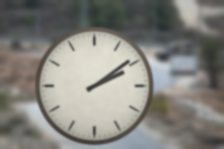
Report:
**2:09**
